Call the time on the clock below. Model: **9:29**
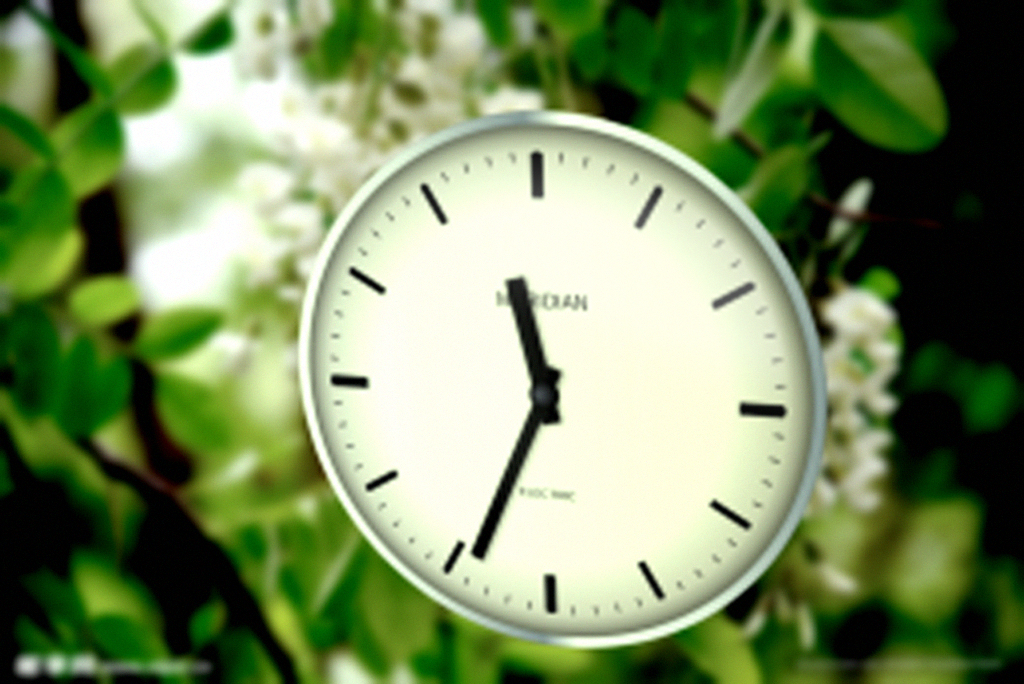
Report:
**11:34**
